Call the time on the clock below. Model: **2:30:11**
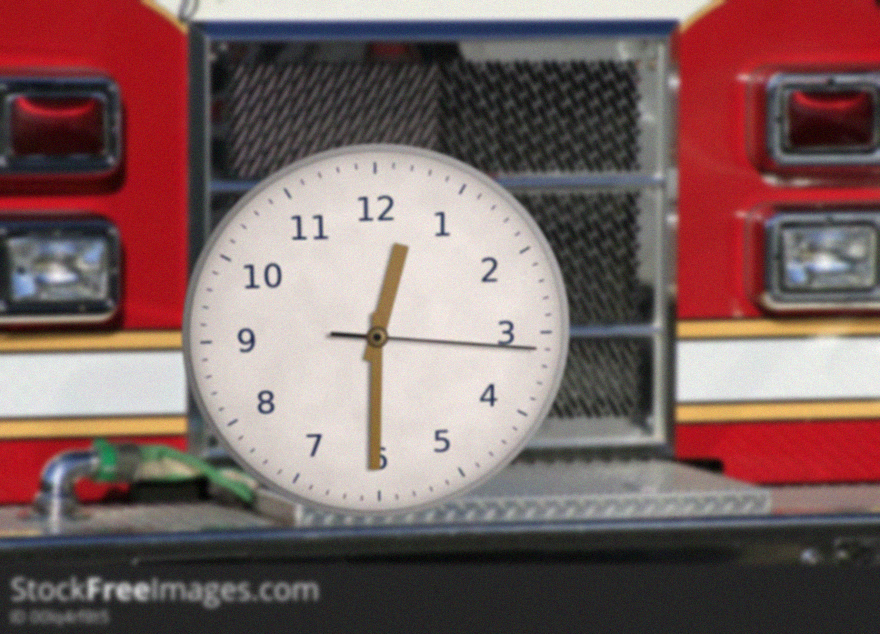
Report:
**12:30:16**
